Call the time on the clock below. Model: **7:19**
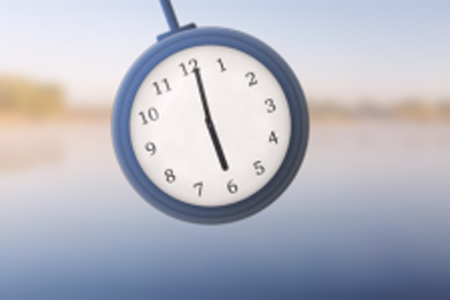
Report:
**6:01**
